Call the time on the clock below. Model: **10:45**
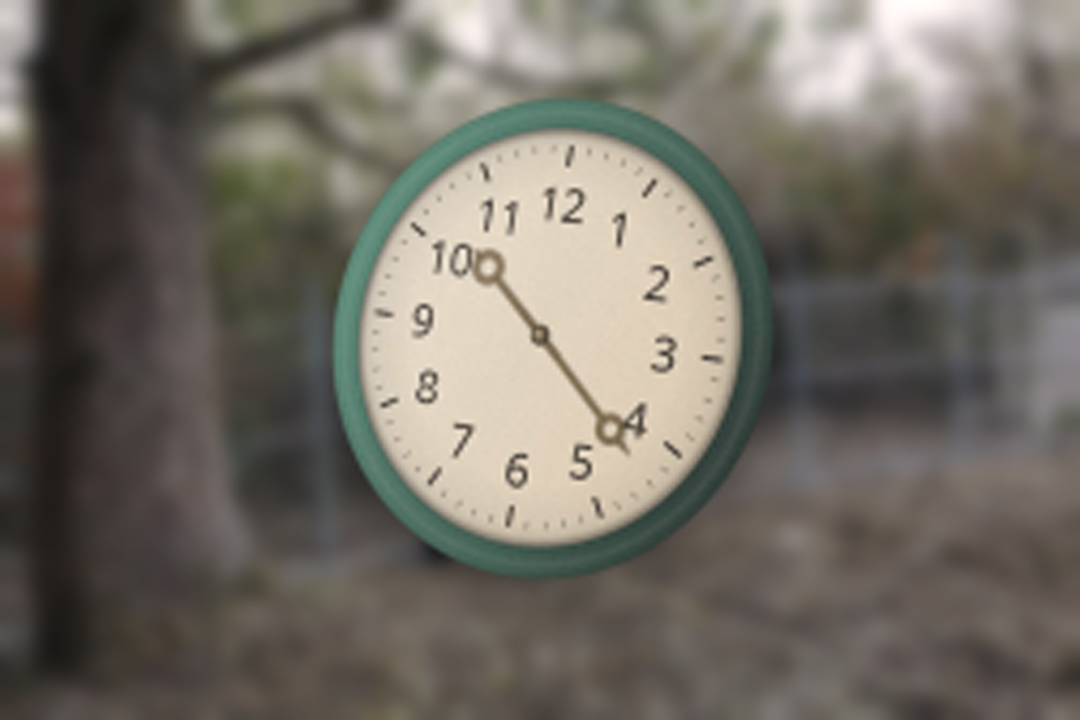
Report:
**10:22**
